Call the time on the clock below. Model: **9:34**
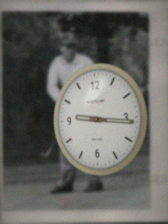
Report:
**9:16**
